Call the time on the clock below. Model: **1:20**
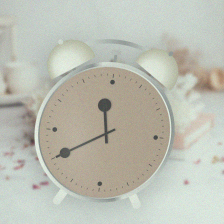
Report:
**11:40**
